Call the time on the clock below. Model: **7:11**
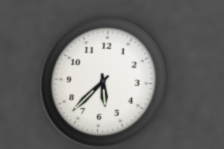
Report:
**5:37**
